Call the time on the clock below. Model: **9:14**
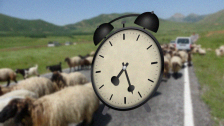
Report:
**7:27**
